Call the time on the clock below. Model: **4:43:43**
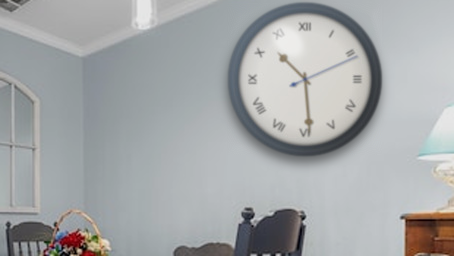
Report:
**10:29:11**
